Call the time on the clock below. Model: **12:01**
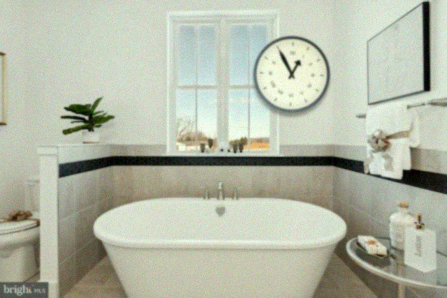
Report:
**12:55**
